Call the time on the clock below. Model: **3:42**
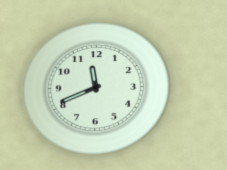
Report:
**11:41**
